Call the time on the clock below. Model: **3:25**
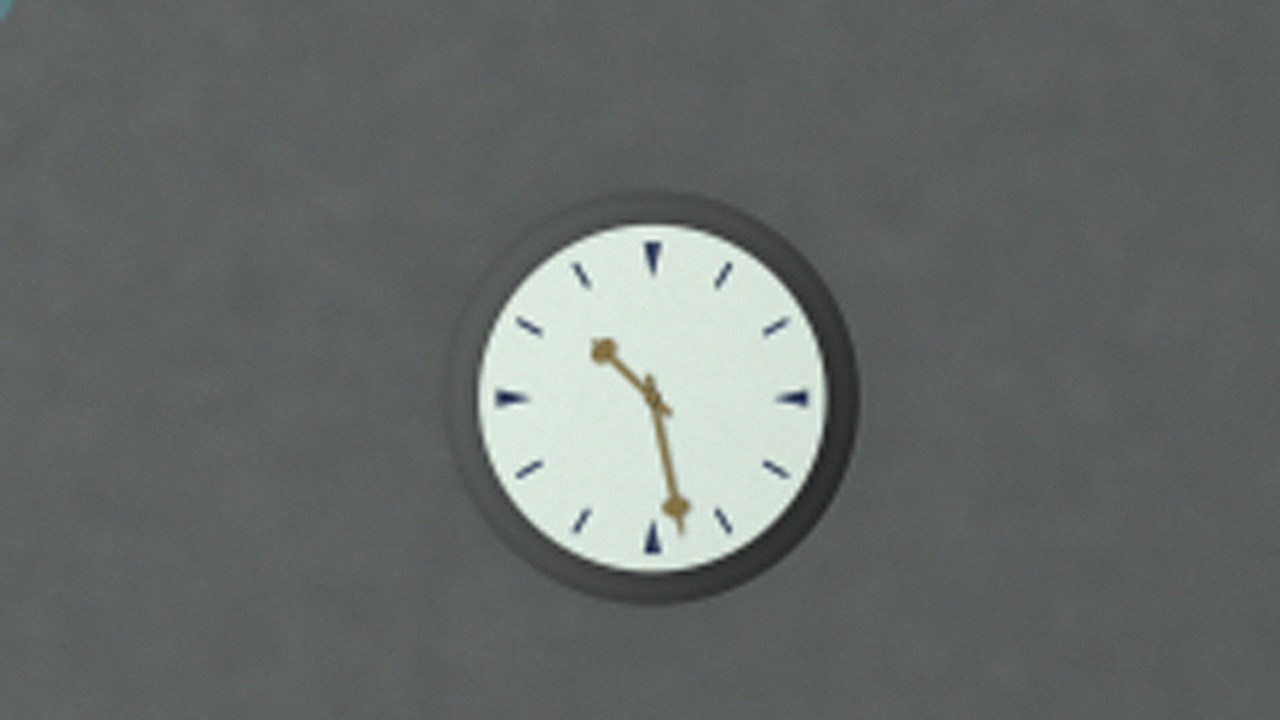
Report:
**10:28**
